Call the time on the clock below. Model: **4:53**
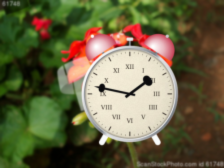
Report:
**1:47**
